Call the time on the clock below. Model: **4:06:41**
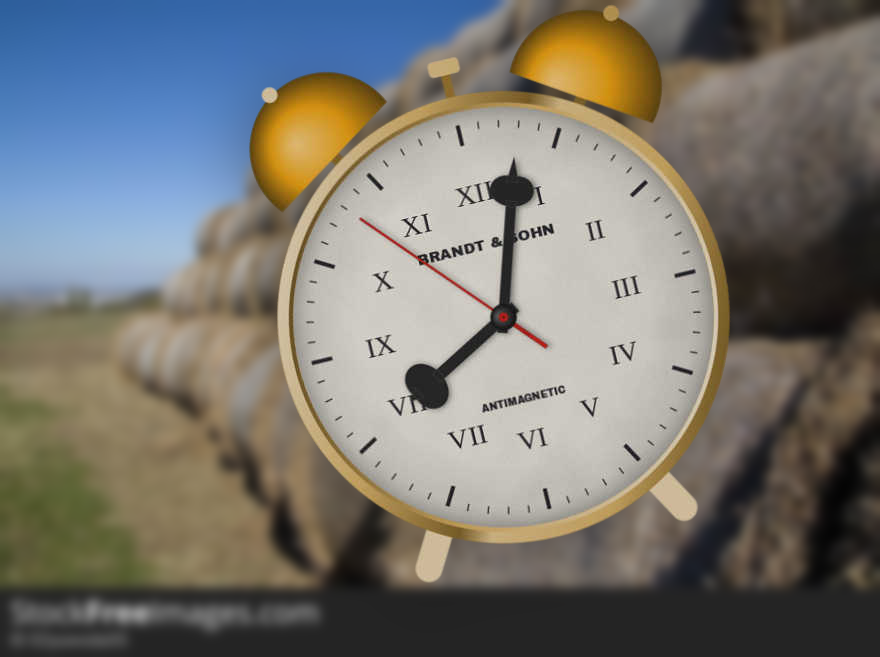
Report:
**8:02:53**
